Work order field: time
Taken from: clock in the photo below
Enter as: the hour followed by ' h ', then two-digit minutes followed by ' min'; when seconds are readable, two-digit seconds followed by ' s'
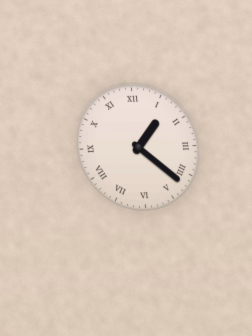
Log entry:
1 h 22 min
